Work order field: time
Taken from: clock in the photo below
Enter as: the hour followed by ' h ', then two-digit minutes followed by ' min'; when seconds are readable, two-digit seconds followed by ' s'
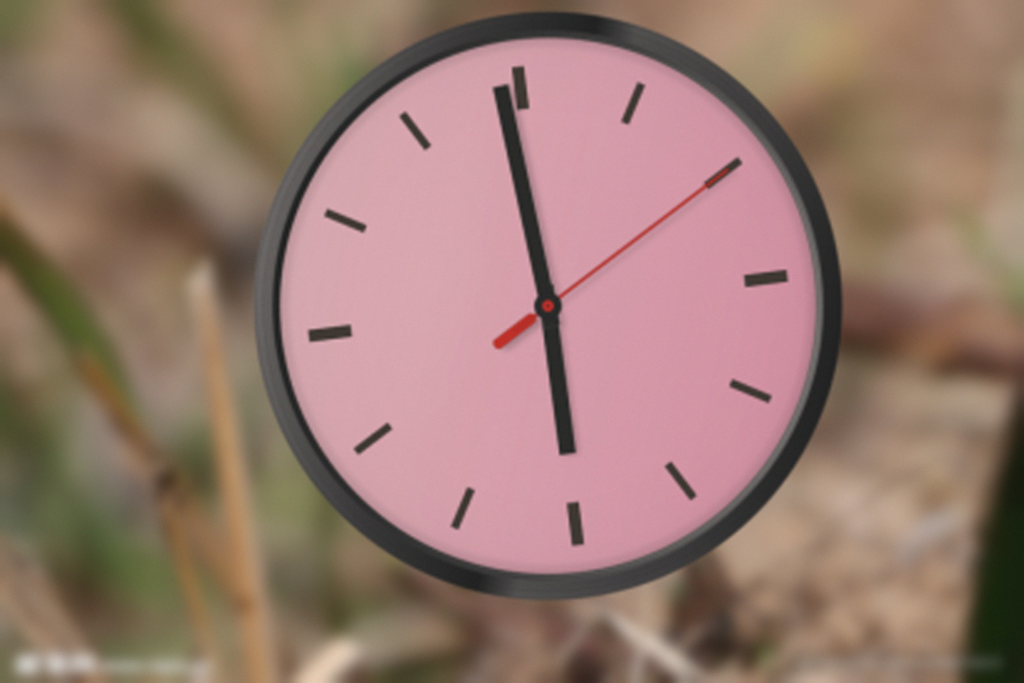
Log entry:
5 h 59 min 10 s
